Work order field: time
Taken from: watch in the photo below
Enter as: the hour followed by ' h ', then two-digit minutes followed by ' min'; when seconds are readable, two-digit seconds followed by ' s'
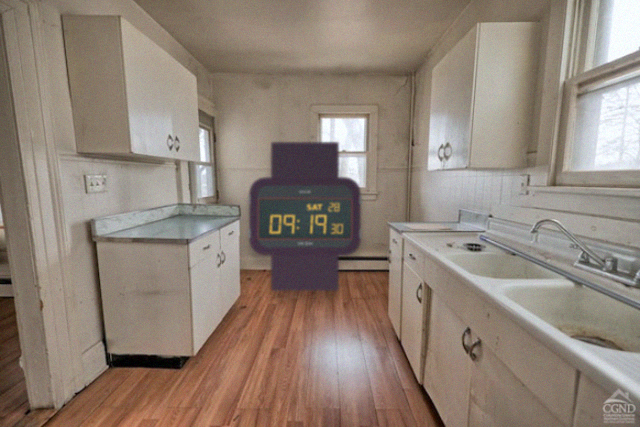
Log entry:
9 h 19 min
